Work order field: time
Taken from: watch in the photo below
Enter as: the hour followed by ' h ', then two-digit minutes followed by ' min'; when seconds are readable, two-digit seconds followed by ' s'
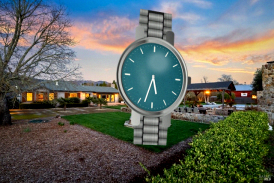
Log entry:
5 h 33 min
